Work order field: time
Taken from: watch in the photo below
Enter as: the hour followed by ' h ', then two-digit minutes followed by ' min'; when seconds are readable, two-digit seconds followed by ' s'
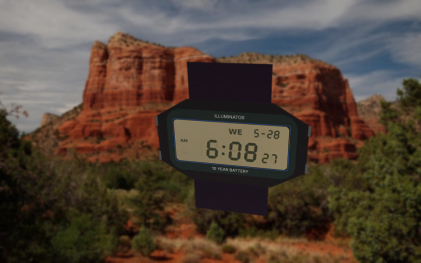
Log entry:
6 h 08 min 27 s
